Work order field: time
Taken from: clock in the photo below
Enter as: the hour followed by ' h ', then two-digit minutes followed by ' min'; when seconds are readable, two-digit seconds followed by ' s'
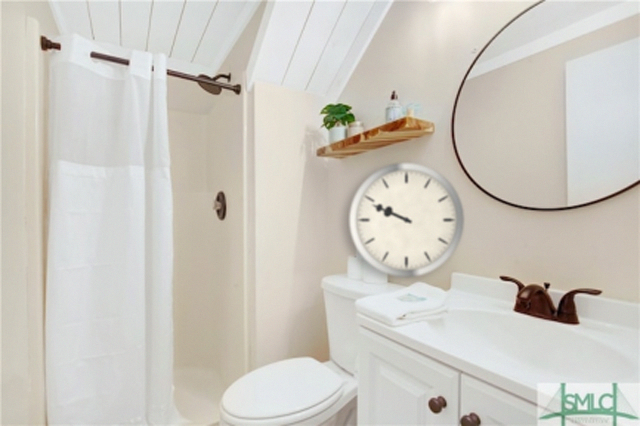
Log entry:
9 h 49 min
